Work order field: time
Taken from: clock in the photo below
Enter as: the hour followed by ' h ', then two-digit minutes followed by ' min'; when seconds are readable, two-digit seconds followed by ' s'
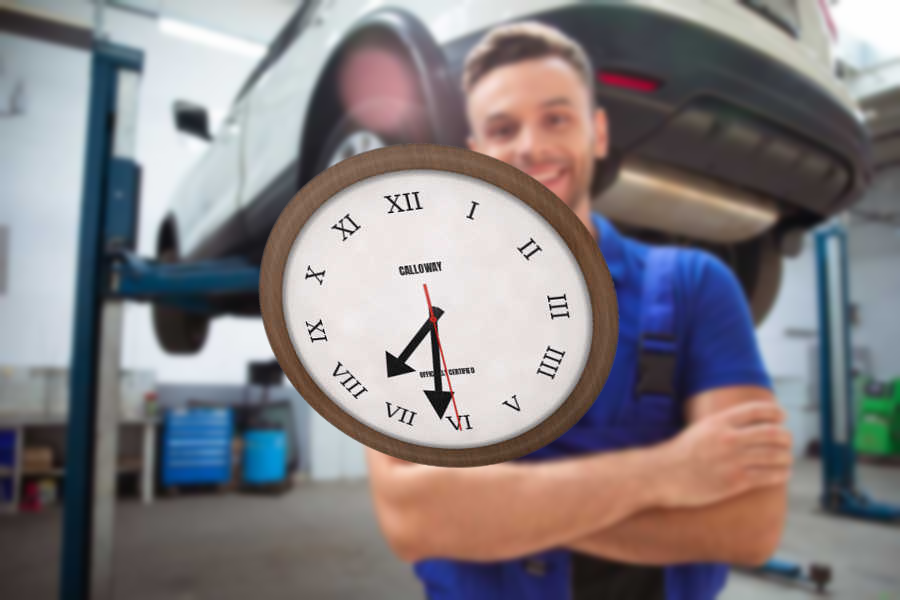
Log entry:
7 h 31 min 30 s
